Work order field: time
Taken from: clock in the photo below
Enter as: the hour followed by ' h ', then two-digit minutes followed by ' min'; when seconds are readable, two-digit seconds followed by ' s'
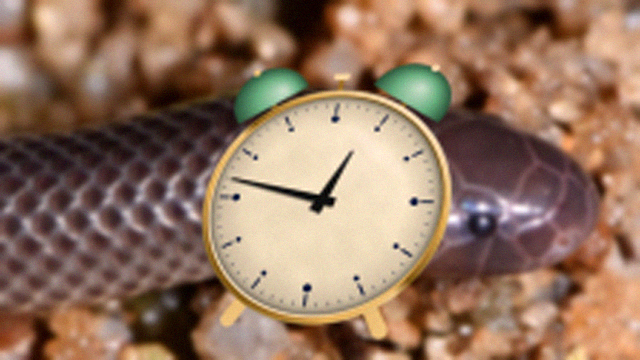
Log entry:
12 h 47 min
